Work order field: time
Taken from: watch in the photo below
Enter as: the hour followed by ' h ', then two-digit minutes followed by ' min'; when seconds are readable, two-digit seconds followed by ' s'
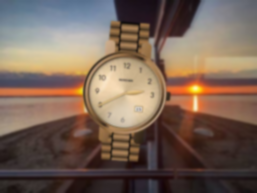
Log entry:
2 h 40 min
